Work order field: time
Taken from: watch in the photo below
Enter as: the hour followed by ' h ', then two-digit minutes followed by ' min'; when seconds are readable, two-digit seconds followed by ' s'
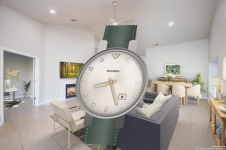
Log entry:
8 h 26 min
